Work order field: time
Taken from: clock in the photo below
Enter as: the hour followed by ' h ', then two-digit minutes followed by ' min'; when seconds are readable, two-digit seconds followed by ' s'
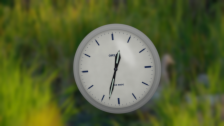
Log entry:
12 h 33 min
